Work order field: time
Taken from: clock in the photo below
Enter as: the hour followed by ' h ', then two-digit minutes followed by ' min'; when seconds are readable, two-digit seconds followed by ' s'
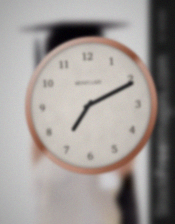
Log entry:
7 h 11 min
